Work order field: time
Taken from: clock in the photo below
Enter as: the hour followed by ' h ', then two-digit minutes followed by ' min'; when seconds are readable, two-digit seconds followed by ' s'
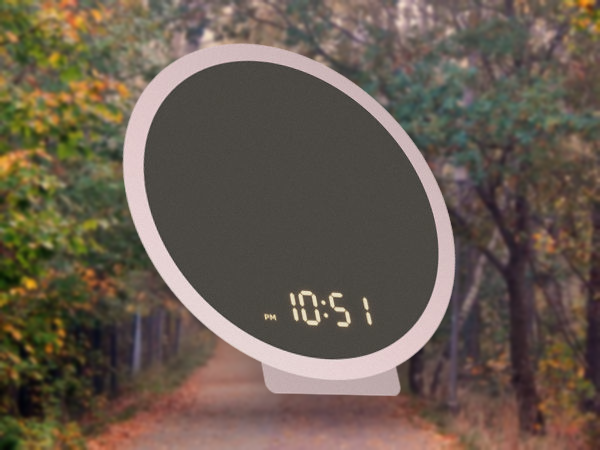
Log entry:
10 h 51 min
